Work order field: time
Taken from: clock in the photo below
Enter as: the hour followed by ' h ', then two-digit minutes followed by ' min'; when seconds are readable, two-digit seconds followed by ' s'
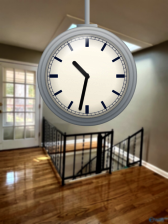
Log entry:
10 h 32 min
